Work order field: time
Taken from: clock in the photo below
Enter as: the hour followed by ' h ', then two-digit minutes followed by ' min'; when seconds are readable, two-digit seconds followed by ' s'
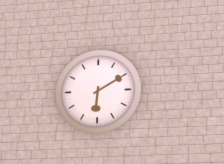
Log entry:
6 h 10 min
